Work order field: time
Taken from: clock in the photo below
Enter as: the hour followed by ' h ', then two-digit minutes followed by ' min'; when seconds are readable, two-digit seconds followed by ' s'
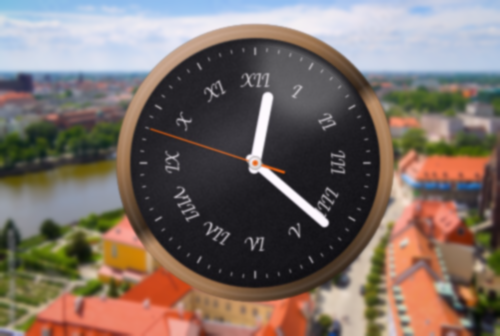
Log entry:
12 h 21 min 48 s
